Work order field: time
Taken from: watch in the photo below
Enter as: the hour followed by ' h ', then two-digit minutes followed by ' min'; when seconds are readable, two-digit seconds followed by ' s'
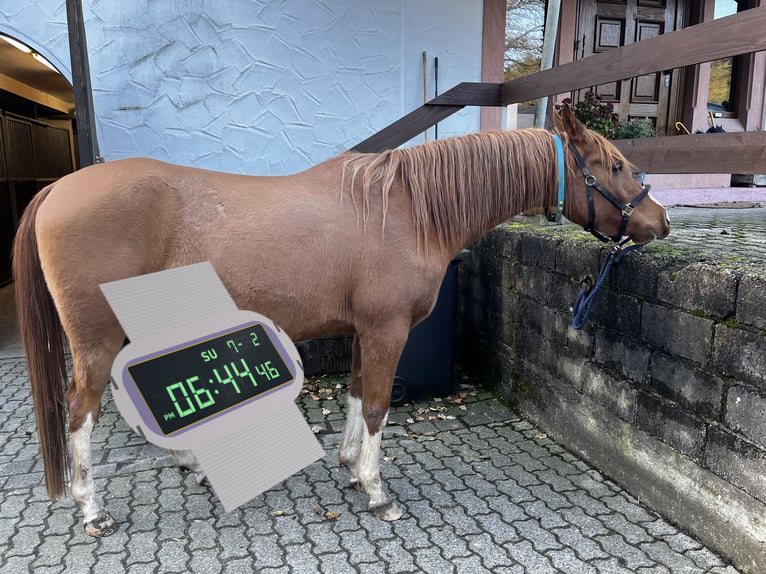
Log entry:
6 h 44 min 46 s
